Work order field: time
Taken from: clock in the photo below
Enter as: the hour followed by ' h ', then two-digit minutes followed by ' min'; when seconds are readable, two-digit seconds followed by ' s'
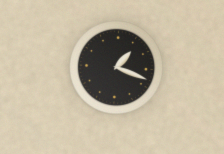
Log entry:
1 h 18 min
